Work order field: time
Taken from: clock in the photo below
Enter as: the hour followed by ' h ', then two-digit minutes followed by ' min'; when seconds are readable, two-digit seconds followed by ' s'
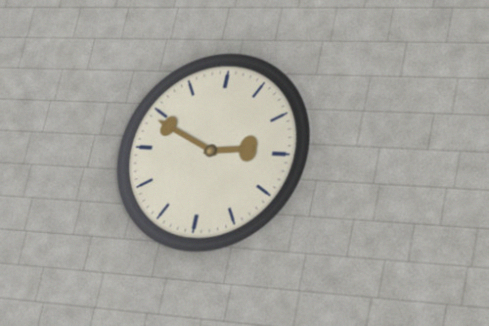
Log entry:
2 h 49 min
